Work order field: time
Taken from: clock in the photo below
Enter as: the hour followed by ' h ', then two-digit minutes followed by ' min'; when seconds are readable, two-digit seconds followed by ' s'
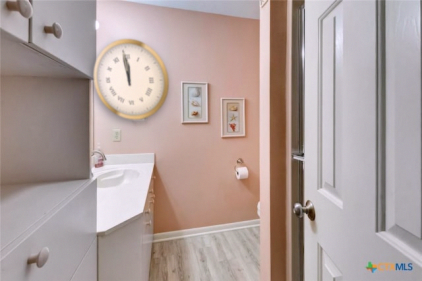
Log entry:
11 h 59 min
